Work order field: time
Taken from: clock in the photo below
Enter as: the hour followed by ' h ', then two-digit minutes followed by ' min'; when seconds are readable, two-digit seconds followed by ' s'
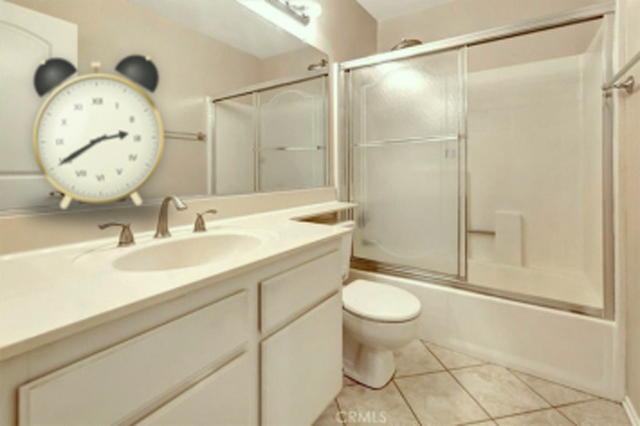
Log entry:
2 h 40 min
